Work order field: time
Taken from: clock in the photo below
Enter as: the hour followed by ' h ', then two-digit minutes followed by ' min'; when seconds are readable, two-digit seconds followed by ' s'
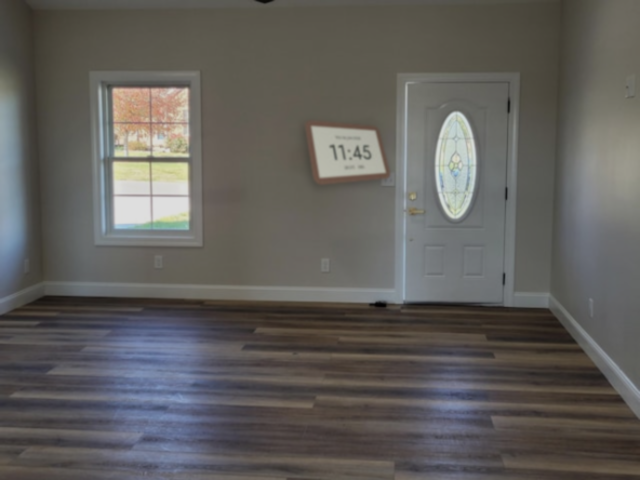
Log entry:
11 h 45 min
